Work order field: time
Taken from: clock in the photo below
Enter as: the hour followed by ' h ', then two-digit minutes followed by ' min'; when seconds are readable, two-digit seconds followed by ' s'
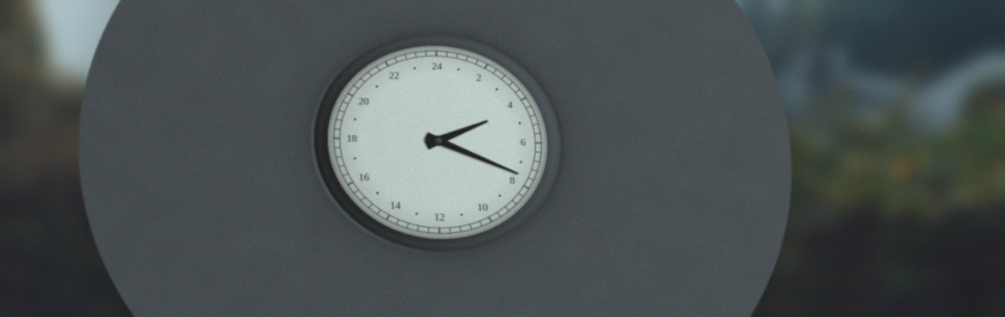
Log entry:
4 h 19 min
